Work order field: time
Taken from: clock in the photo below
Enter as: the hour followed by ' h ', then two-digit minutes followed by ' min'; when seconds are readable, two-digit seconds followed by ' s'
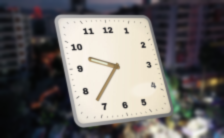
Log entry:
9 h 37 min
